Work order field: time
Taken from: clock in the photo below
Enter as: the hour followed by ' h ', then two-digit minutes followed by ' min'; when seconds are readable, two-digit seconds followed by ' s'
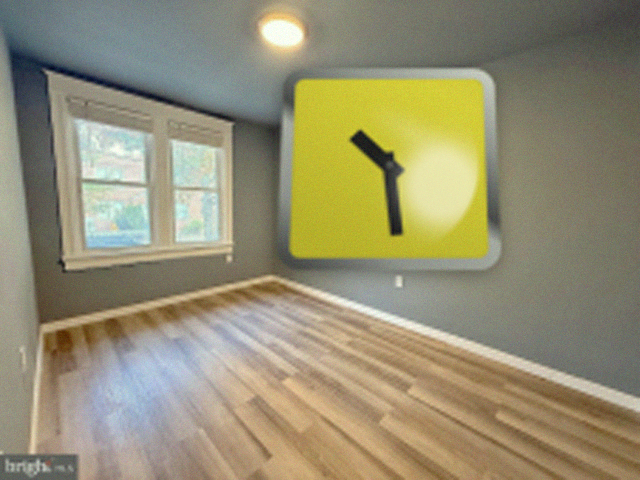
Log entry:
10 h 29 min
